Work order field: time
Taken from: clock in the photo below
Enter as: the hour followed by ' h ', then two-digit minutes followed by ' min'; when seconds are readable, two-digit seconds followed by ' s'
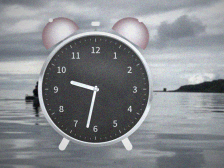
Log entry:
9 h 32 min
